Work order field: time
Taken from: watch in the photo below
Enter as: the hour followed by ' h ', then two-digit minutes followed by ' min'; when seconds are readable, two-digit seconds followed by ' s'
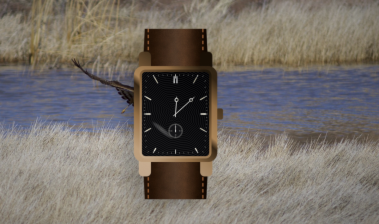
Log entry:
12 h 08 min
